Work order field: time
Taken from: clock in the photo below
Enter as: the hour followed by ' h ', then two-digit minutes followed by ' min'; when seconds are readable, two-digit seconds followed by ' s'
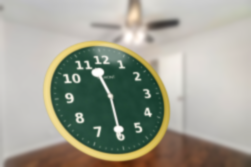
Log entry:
11 h 30 min
